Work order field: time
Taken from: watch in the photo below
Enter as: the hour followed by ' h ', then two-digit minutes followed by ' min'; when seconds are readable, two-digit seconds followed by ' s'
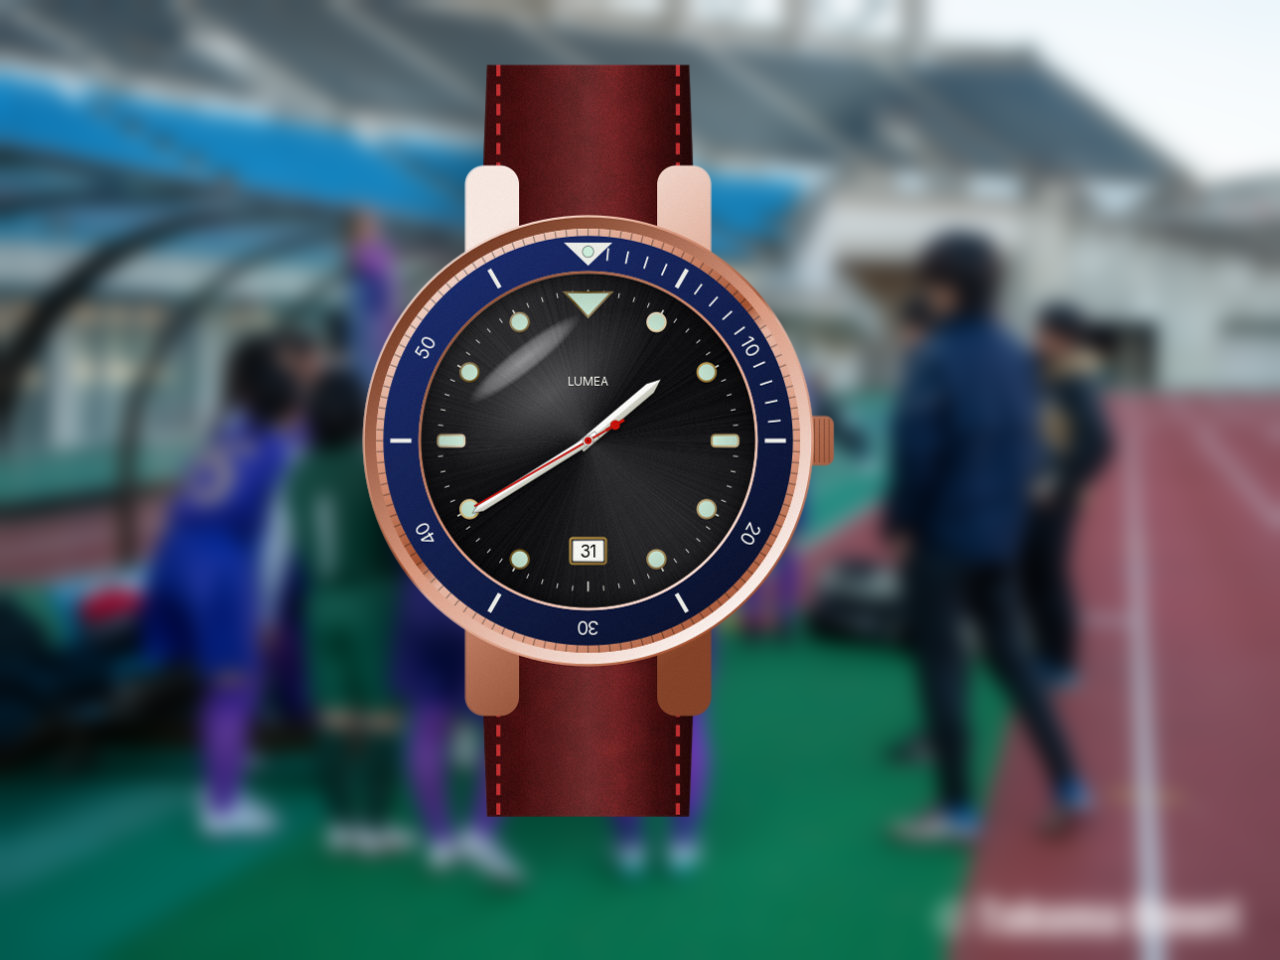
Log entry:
1 h 39 min 40 s
